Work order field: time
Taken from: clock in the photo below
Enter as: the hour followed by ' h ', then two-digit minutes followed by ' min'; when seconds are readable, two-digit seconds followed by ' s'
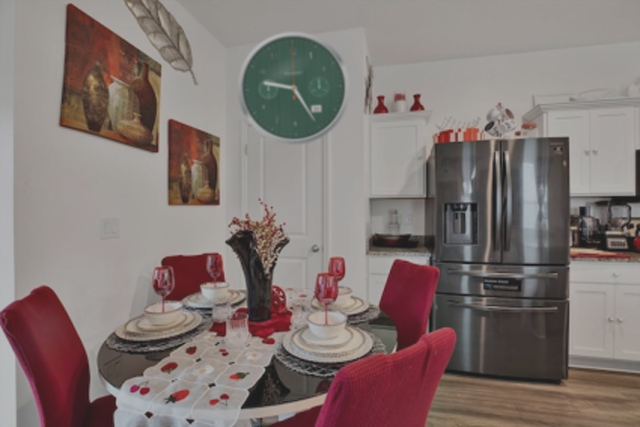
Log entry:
9 h 25 min
